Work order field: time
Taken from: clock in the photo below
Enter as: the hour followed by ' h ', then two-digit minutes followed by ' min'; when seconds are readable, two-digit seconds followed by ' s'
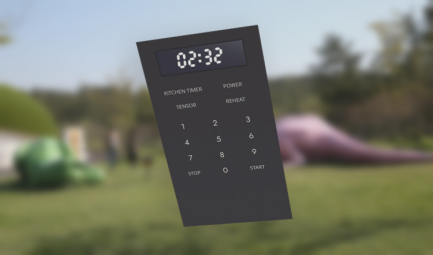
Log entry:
2 h 32 min
